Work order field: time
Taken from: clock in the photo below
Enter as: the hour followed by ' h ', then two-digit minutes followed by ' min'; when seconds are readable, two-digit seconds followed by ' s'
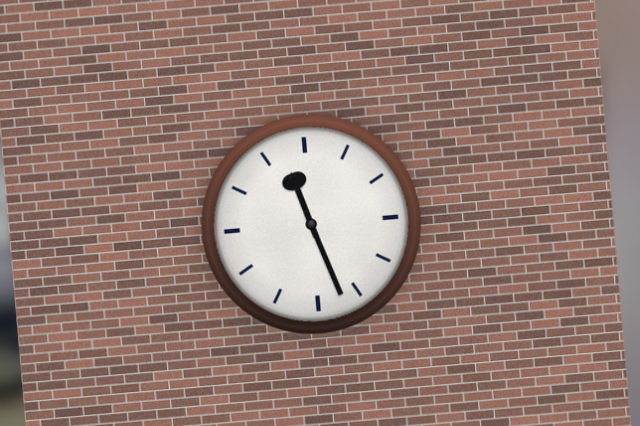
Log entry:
11 h 27 min
